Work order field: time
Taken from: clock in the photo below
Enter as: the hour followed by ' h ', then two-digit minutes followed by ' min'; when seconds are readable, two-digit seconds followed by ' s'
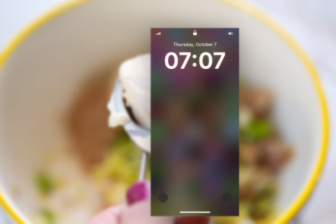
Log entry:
7 h 07 min
